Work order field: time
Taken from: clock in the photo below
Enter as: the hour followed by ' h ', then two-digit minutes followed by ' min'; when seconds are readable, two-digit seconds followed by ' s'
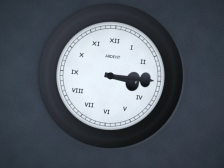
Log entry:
3 h 15 min
